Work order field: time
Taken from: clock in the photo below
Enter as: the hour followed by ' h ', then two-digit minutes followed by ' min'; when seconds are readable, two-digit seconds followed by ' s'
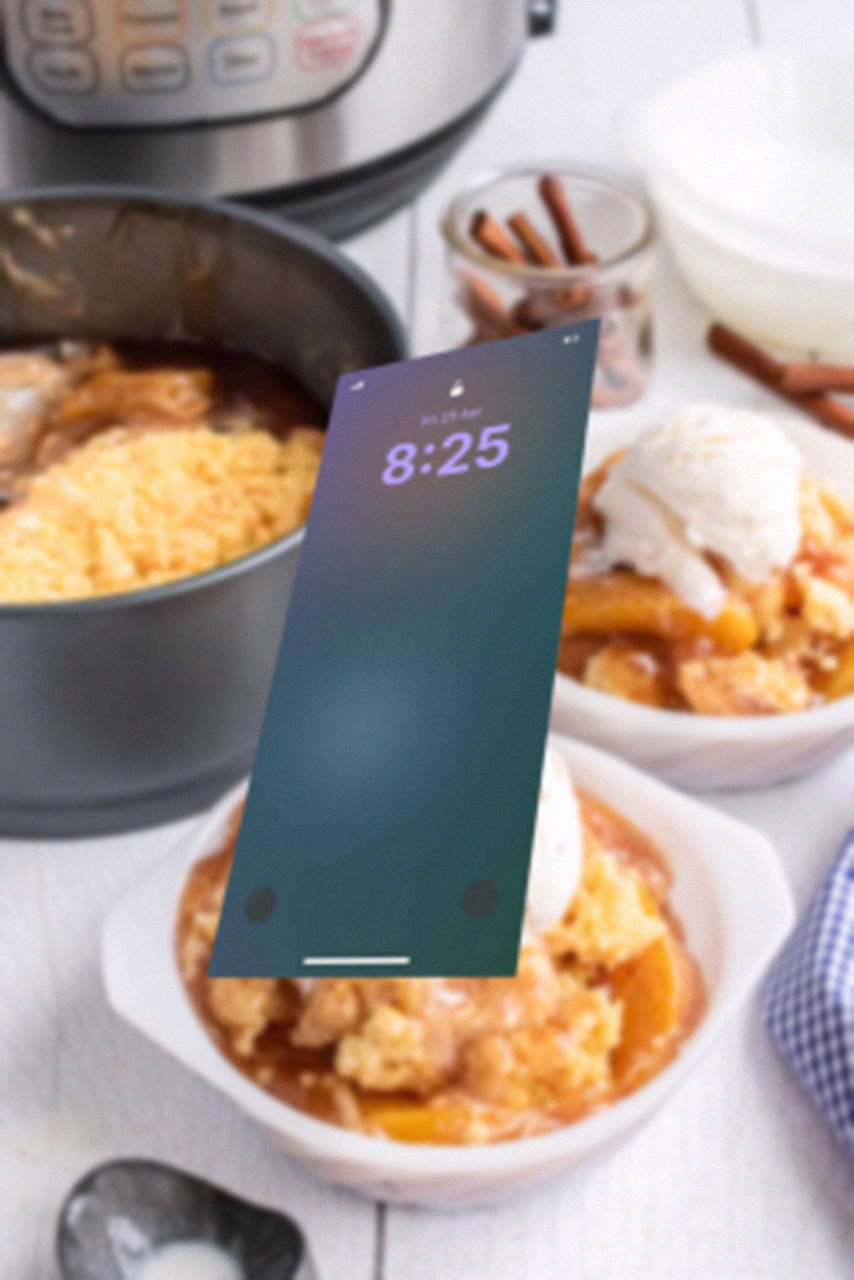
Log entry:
8 h 25 min
